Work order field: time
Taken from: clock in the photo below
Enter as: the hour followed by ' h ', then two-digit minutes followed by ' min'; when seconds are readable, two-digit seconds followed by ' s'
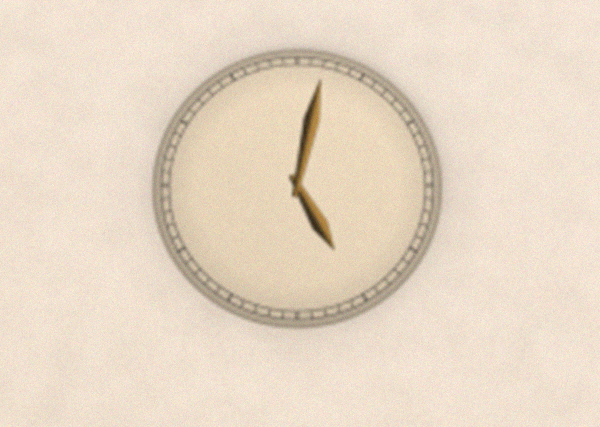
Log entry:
5 h 02 min
